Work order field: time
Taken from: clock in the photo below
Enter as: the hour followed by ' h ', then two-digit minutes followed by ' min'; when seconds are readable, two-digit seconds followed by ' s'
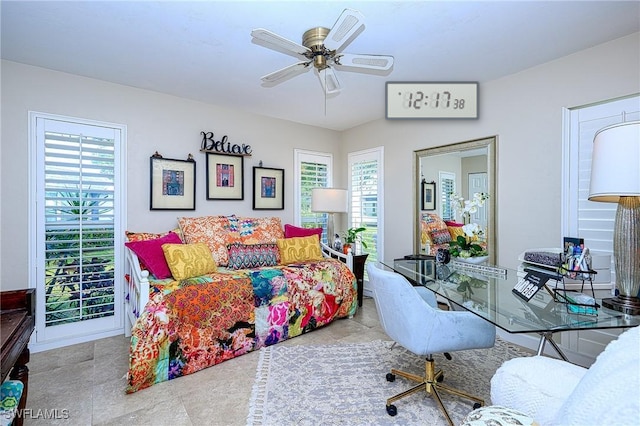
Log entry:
12 h 17 min 38 s
